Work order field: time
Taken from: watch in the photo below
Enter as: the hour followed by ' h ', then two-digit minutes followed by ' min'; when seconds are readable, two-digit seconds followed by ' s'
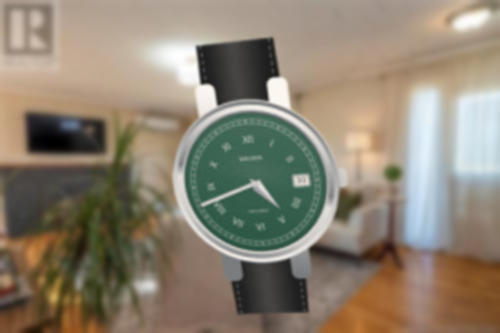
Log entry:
4 h 42 min
